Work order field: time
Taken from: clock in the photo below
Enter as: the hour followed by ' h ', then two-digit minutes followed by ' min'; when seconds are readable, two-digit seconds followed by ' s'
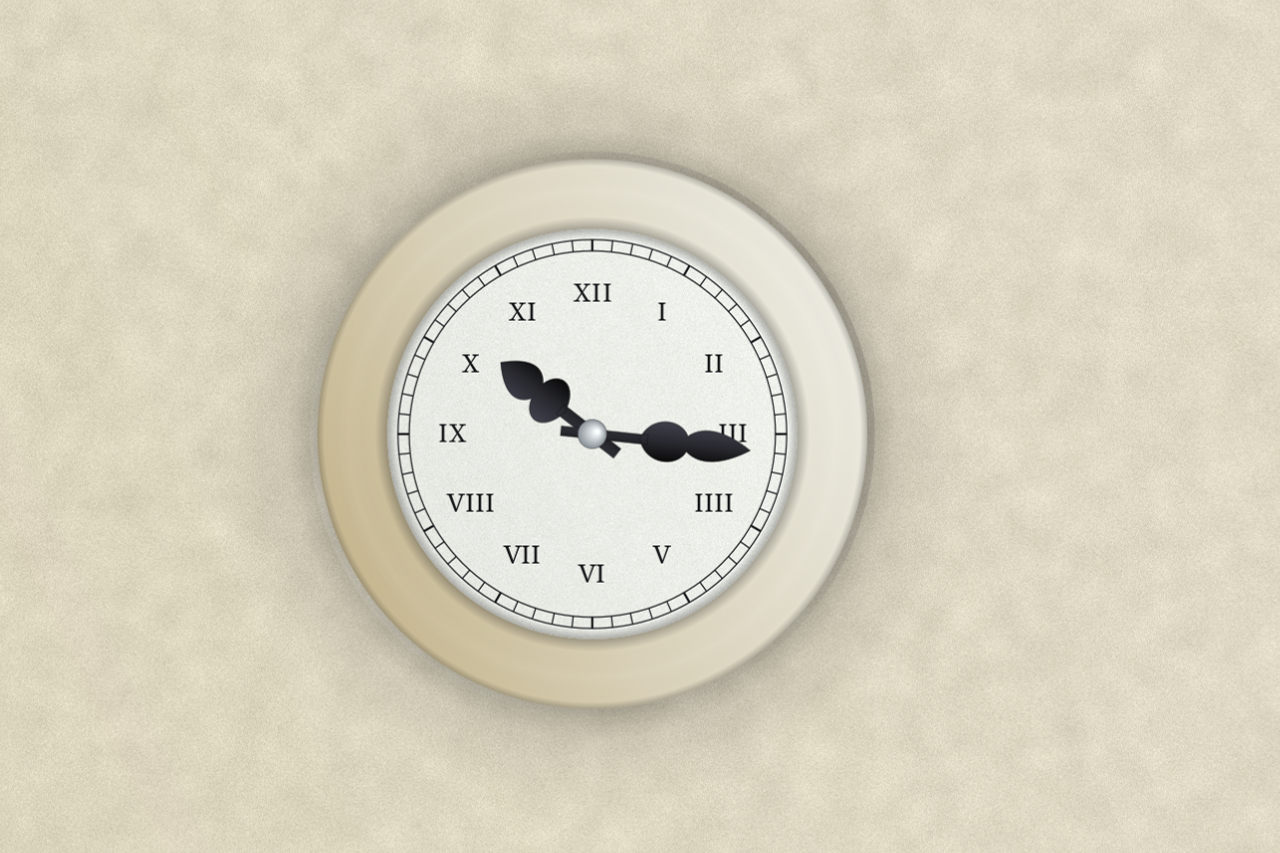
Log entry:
10 h 16 min
